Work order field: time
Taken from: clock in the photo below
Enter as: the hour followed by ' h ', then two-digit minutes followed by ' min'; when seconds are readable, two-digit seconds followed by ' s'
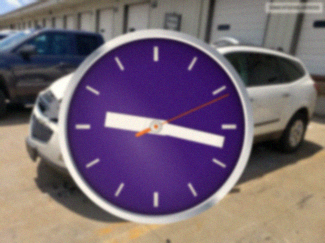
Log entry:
9 h 17 min 11 s
